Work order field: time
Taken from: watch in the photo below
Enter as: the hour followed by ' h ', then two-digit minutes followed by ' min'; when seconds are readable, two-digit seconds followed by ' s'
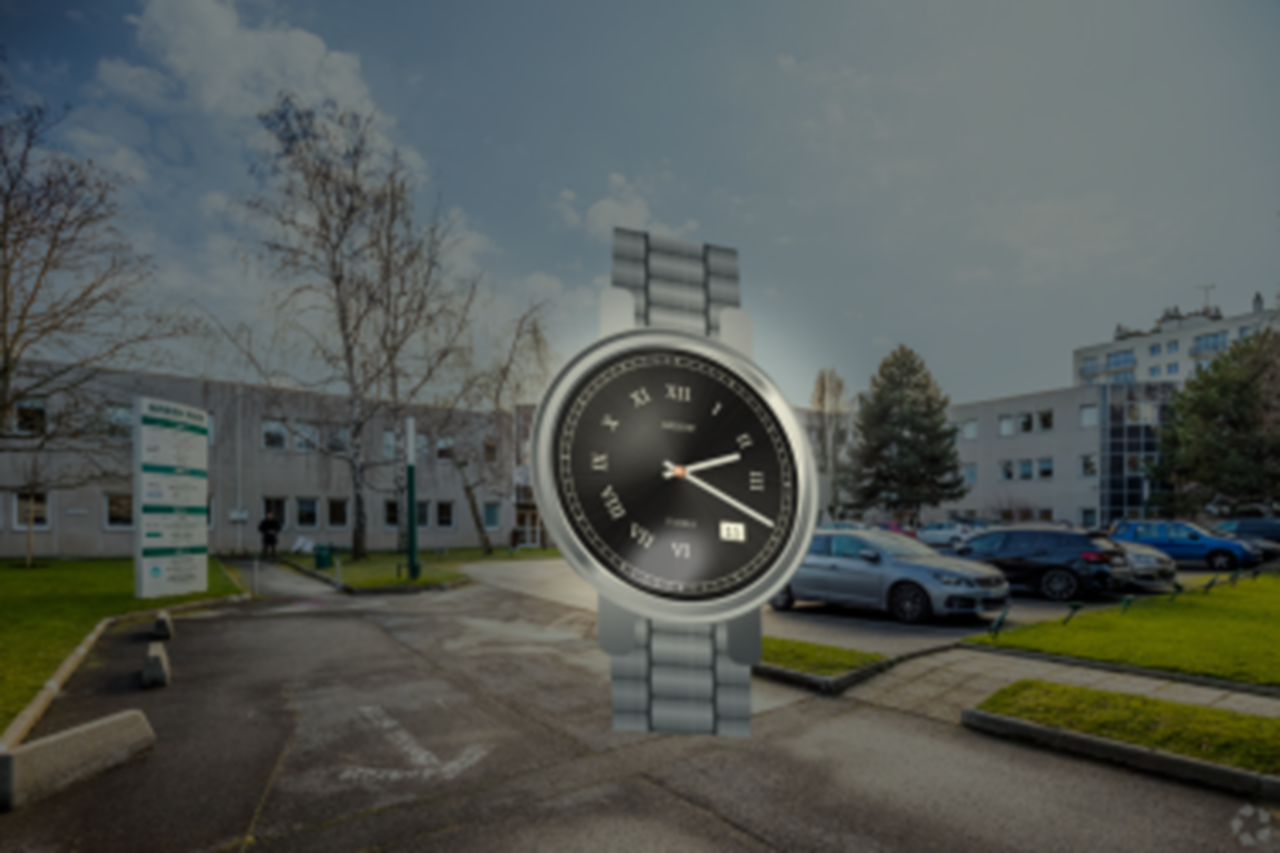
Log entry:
2 h 19 min
